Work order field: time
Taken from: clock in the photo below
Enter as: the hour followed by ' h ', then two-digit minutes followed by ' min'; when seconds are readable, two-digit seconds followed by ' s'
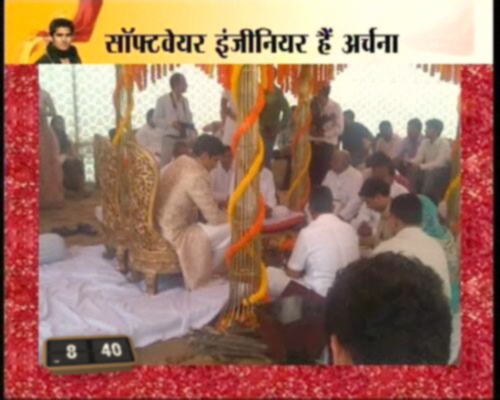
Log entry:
8 h 40 min
